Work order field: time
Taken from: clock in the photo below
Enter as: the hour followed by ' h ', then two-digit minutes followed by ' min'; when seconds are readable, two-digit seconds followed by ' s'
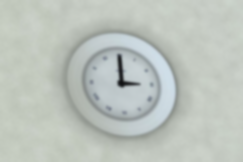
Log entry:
3 h 00 min
